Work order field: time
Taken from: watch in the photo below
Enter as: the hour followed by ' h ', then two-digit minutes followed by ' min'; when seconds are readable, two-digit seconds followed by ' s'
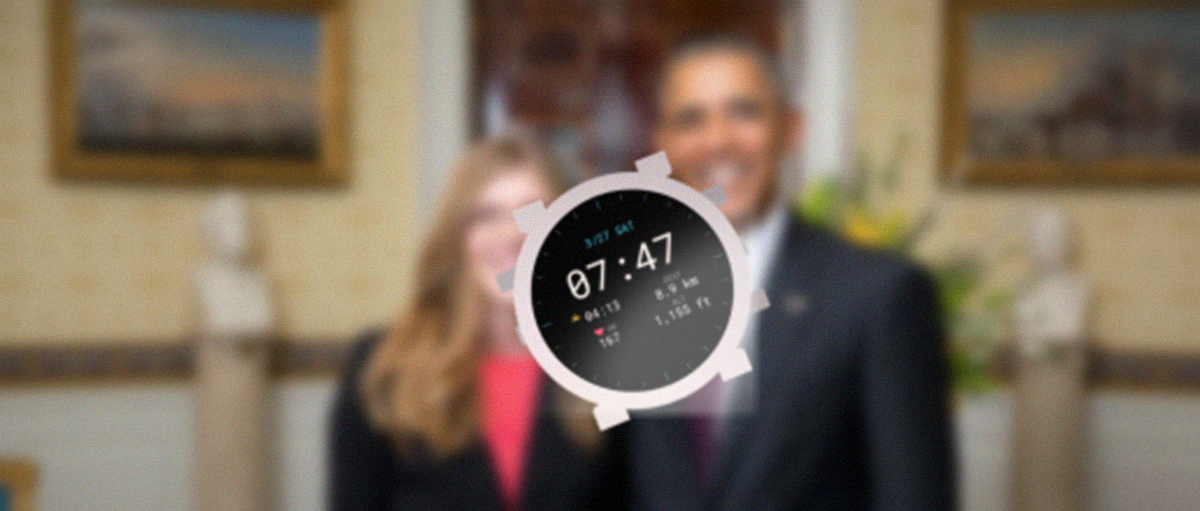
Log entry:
7 h 47 min
